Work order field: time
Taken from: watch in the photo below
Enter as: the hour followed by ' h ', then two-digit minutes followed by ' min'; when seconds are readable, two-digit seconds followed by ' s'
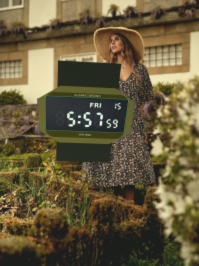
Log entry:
5 h 57 min 59 s
